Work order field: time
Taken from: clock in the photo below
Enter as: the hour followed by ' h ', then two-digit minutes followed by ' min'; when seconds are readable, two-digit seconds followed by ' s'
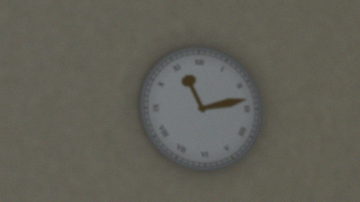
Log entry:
11 h 13 min
